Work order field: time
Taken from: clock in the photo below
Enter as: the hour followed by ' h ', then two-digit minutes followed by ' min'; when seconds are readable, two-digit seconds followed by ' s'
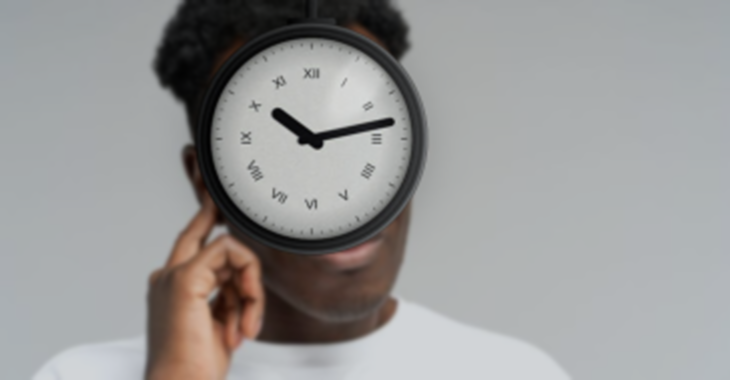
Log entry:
10 h 13 min
